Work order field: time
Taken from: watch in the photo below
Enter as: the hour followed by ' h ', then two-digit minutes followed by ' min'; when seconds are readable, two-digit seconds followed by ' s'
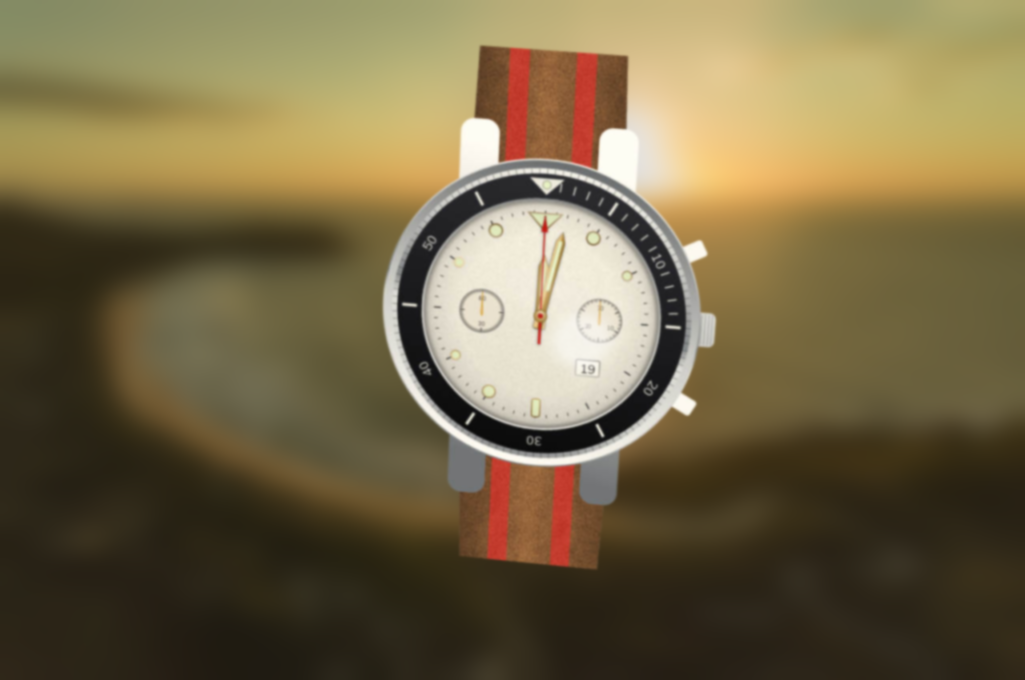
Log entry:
12 h 02 min
